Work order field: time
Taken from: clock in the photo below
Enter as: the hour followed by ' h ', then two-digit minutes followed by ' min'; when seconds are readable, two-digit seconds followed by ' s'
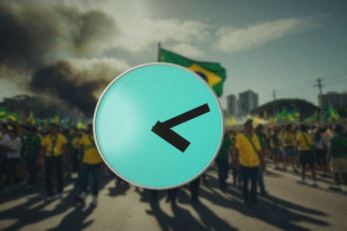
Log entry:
4 h 11 min
